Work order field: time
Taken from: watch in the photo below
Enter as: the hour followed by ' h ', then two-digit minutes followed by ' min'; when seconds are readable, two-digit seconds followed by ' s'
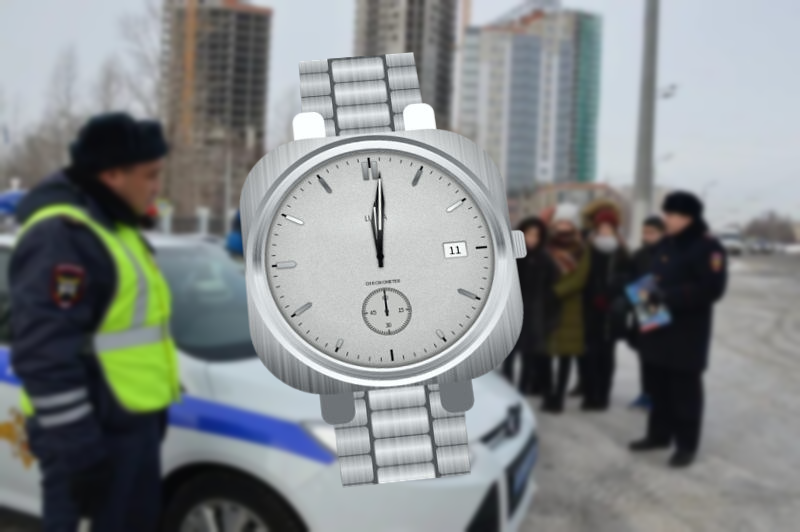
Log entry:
12 h 01 min
